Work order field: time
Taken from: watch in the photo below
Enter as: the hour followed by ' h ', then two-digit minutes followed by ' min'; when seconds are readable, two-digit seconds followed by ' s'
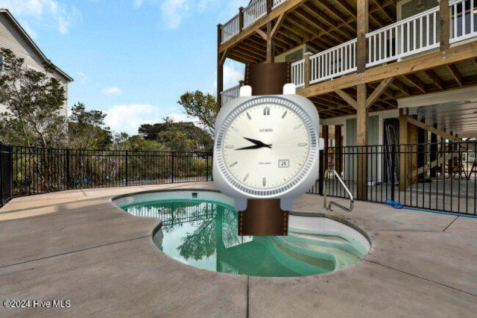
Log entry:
9 h 44 min
